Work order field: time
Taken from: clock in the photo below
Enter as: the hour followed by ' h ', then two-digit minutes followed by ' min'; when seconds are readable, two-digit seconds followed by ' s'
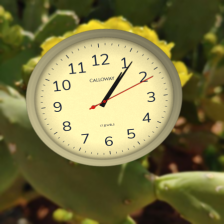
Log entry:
1 h 06 min 11 s
